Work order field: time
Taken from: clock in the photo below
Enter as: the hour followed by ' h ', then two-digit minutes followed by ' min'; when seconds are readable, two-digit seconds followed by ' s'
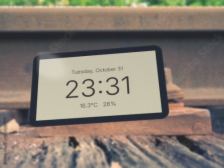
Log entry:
23 h 31 min
